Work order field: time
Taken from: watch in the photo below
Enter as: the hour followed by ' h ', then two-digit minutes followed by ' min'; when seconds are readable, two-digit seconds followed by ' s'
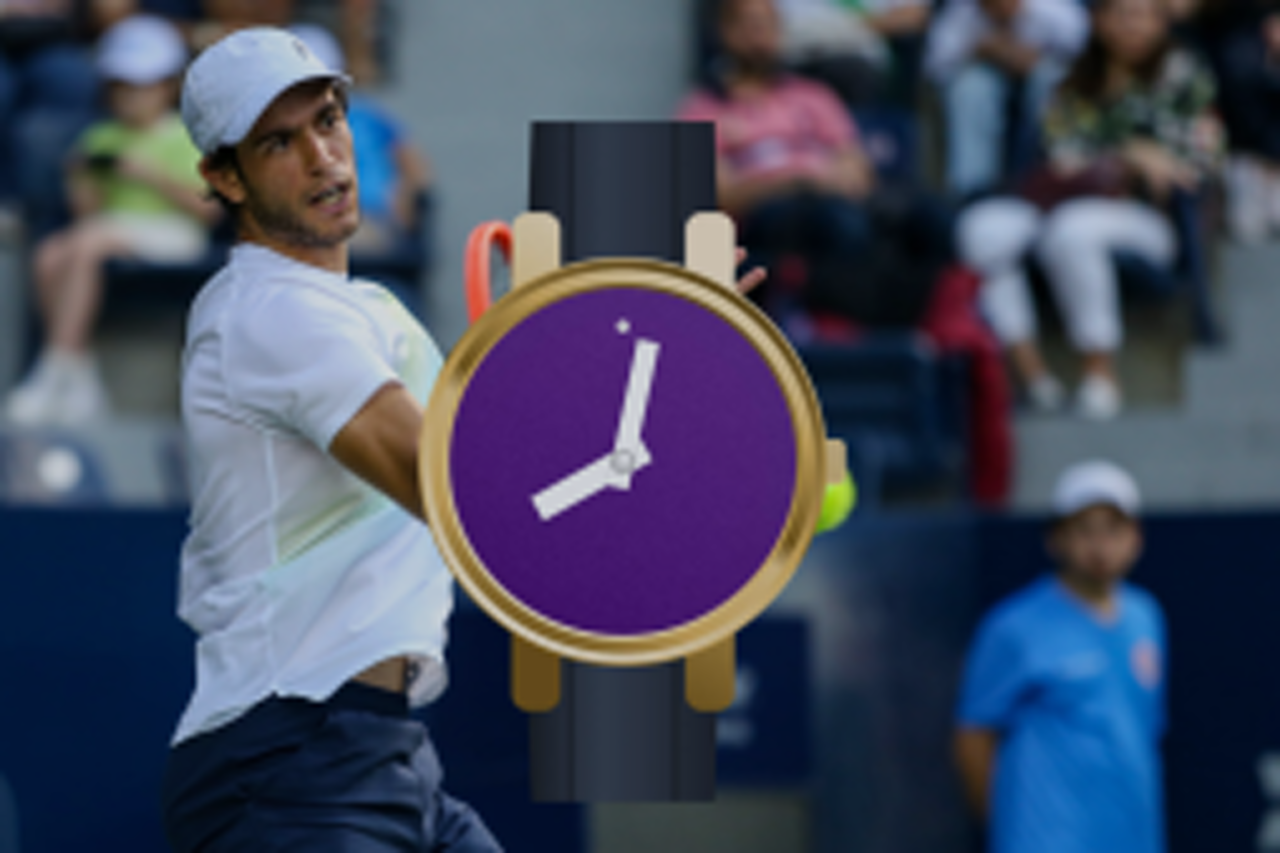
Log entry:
8 h 02 min
